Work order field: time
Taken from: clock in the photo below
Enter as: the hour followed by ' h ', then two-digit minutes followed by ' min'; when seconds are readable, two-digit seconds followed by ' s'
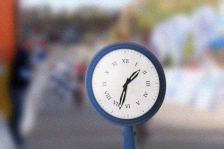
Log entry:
1 h 33 min
